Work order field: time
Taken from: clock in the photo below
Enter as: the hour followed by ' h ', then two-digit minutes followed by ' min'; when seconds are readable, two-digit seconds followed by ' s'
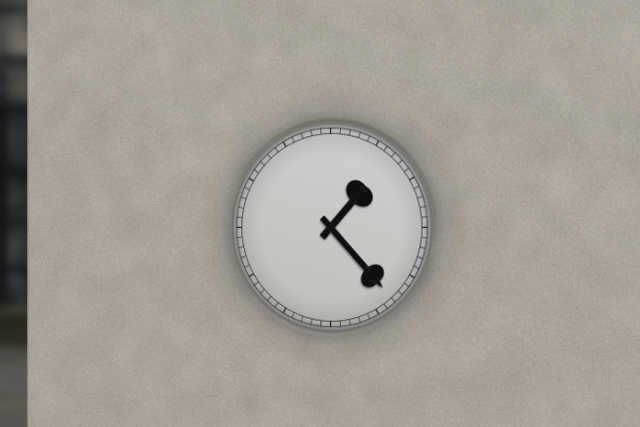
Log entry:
1 h 23 min
